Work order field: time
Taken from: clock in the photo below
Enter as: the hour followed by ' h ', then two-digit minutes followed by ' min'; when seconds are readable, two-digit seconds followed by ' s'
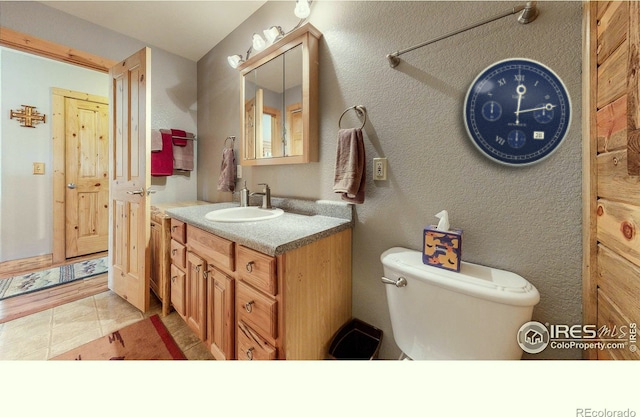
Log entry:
12 h 13 min
